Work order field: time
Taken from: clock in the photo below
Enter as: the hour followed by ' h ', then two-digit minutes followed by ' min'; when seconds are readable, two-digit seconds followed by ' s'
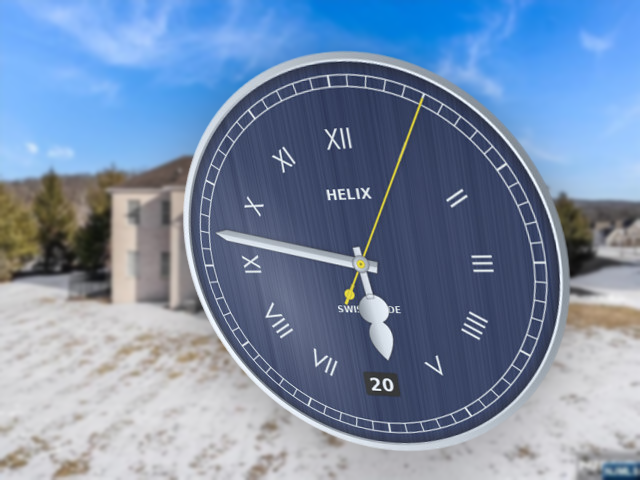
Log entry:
5 h 47 min 05 s
